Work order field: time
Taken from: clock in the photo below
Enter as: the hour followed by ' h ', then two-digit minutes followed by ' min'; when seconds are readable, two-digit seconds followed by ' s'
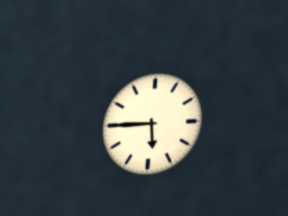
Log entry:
5 h 45 min
